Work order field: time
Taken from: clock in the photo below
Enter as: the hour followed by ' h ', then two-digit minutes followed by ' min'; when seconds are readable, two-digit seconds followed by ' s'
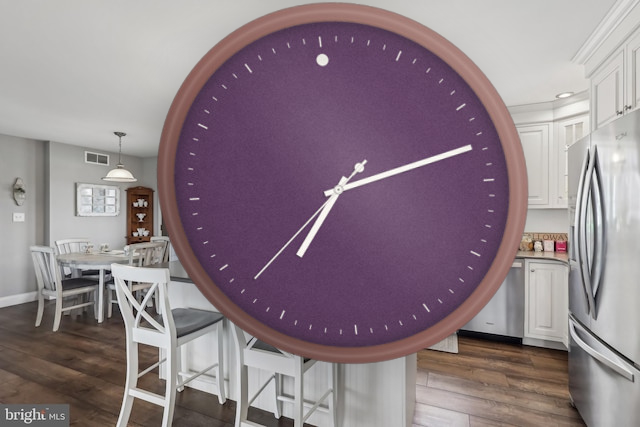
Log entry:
7 h 12 min 38 s
